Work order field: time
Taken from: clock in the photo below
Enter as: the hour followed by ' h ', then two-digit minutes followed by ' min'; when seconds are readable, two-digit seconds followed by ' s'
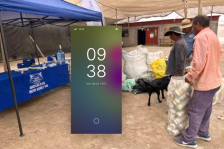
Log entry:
9 h 38 min
